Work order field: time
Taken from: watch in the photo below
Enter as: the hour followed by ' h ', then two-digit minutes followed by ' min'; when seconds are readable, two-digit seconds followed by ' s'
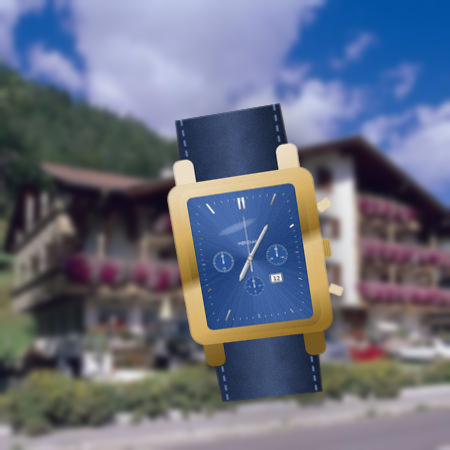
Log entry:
7 h 06 min
